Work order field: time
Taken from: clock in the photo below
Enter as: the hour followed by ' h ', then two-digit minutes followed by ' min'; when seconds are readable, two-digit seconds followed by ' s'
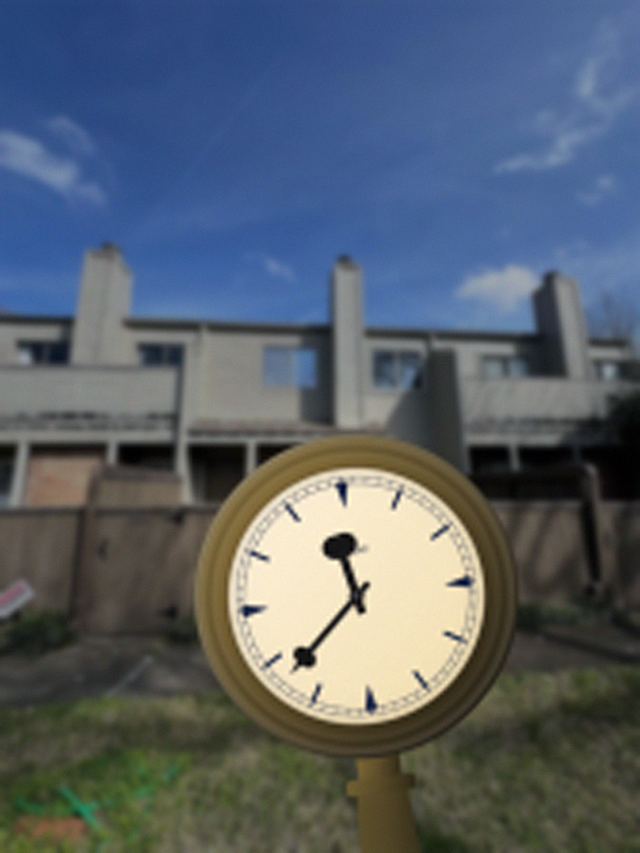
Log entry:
11 h 38 min
